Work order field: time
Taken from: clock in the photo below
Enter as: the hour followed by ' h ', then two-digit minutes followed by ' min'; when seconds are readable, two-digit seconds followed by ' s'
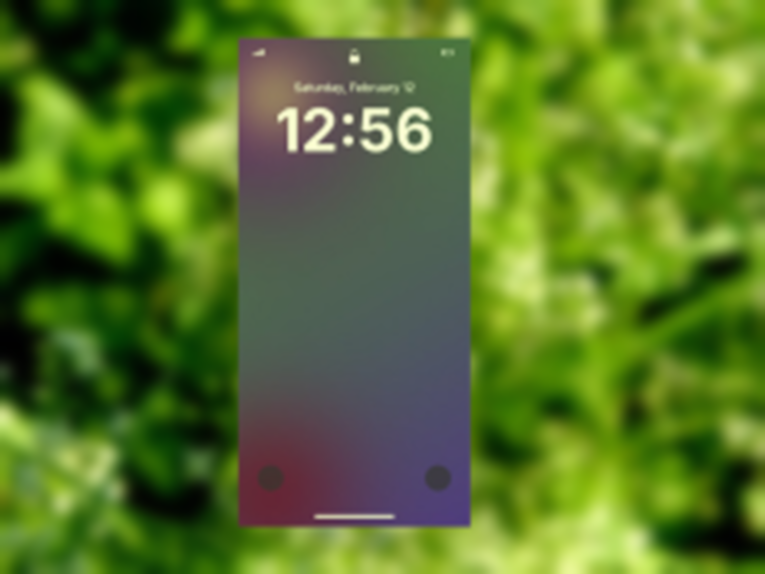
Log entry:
12 h 56 min
